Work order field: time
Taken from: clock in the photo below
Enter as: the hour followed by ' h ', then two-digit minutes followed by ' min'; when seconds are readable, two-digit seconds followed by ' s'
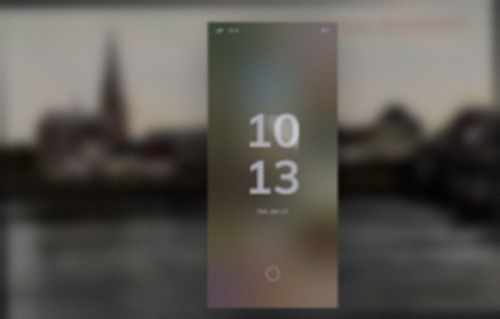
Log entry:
10 h 13 min
